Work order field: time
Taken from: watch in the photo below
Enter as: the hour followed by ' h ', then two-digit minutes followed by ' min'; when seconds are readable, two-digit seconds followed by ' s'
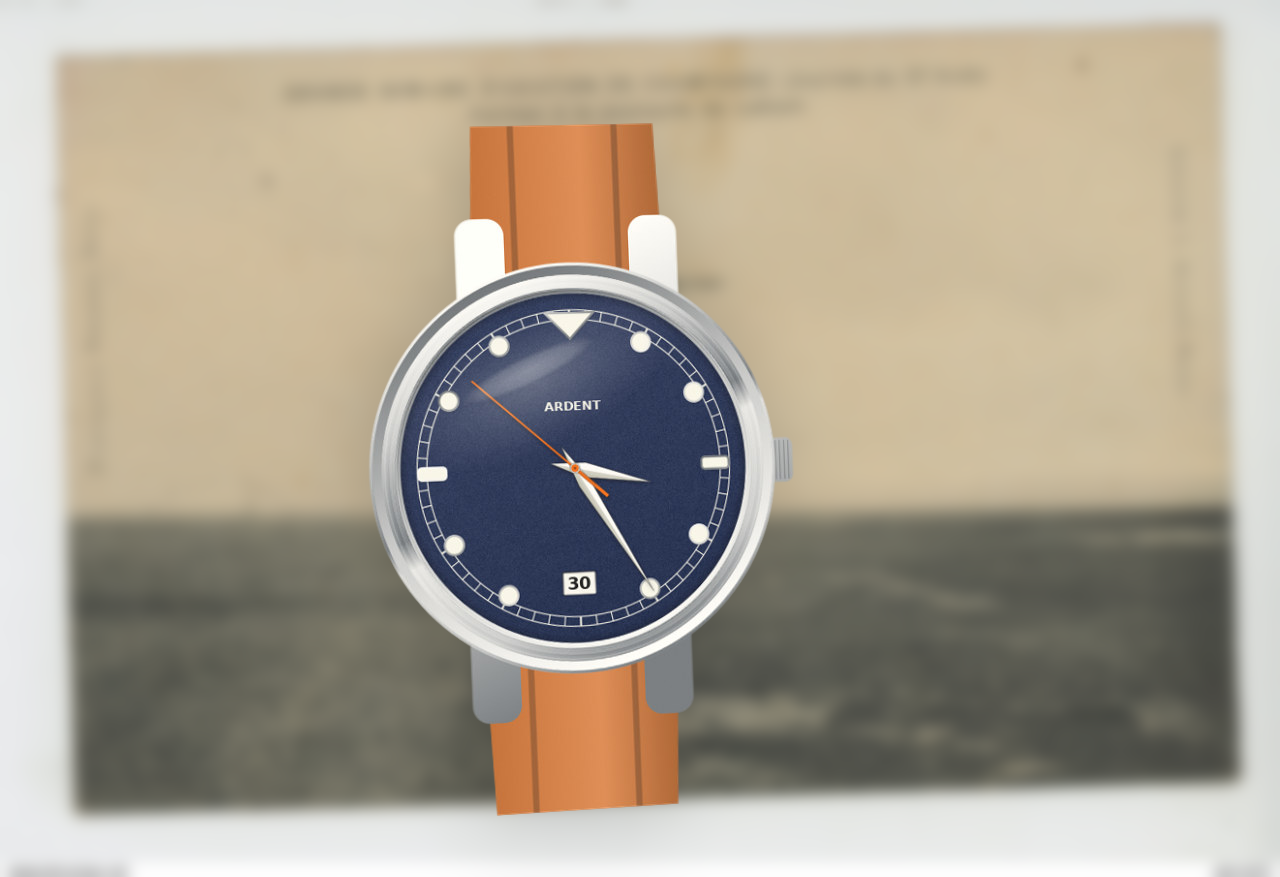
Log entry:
3 h 24 min 52 s
